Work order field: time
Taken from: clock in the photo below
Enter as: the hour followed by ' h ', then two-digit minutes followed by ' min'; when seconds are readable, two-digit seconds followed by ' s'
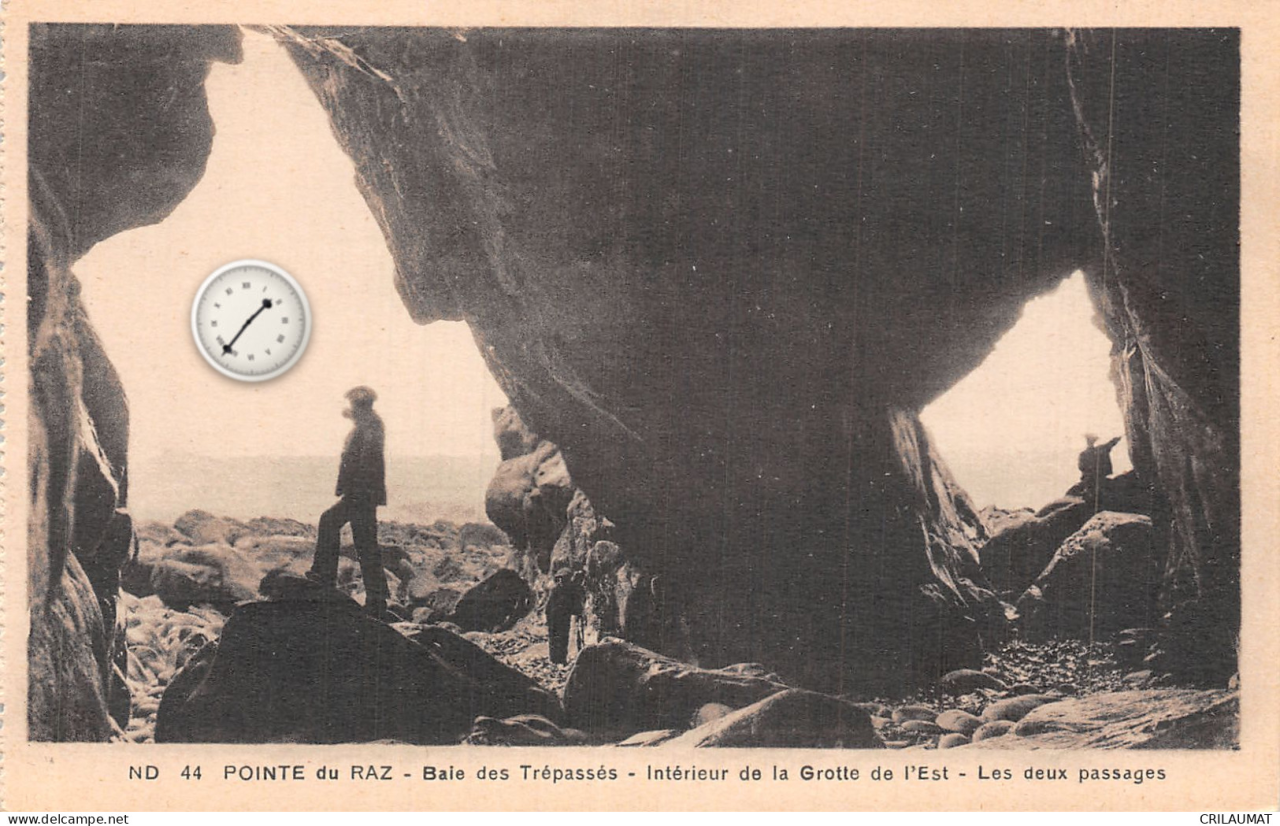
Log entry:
1 h 37 min
